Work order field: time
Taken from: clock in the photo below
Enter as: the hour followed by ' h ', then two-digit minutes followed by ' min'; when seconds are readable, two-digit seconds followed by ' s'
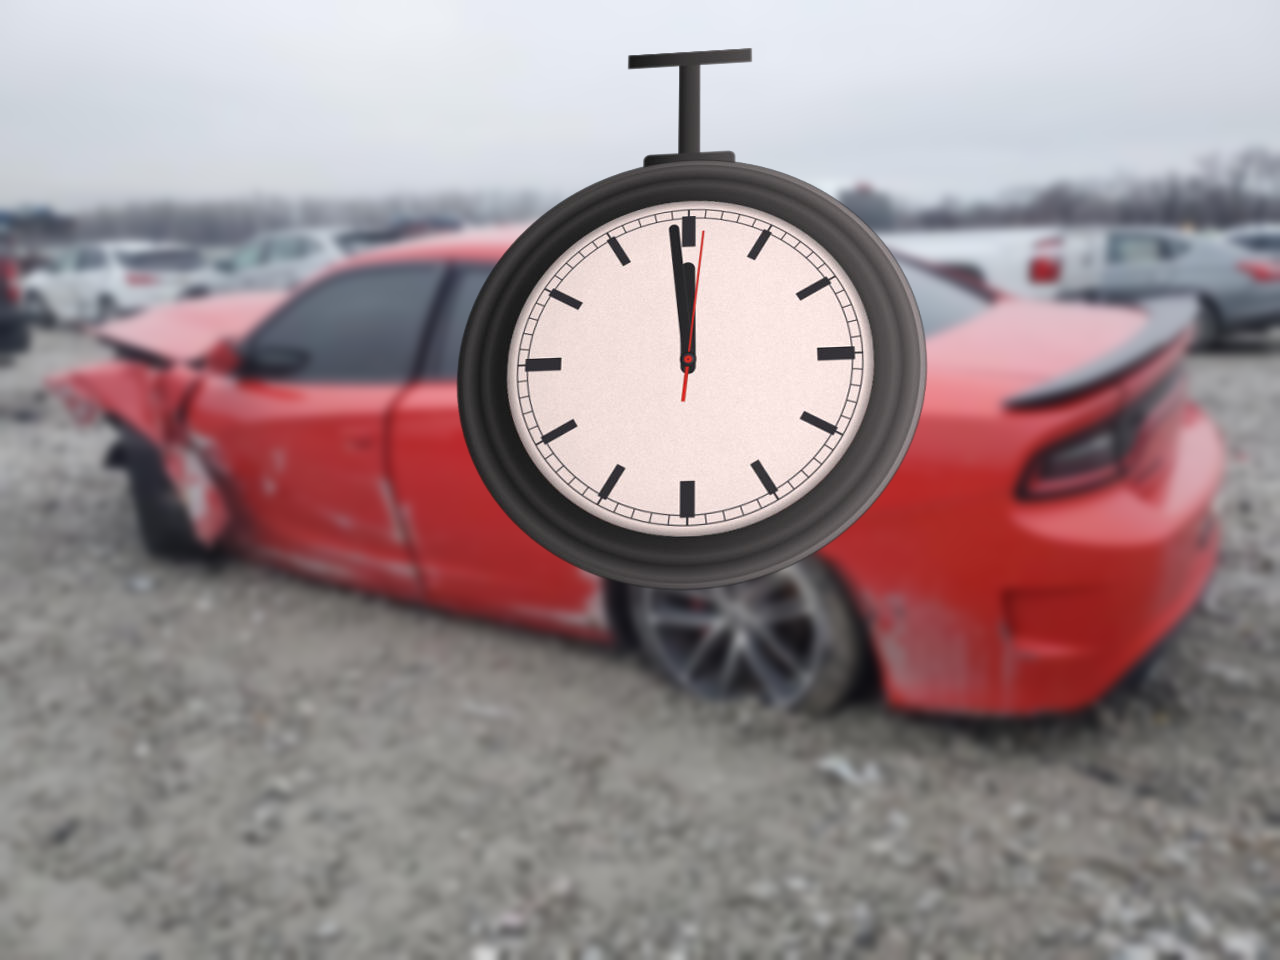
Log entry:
11 h 59 min 01 s
